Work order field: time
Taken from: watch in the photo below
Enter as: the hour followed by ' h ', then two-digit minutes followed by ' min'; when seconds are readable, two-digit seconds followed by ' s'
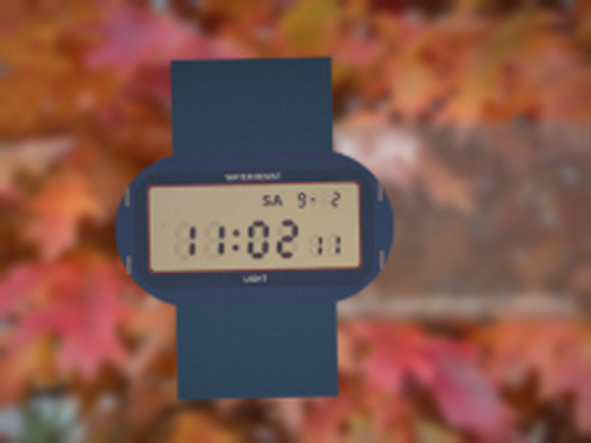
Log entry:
11 h 02 min 11 s
